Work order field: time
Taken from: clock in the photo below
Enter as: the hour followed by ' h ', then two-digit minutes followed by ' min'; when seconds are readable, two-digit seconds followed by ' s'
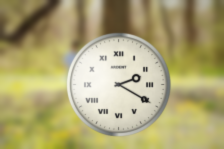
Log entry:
2 h 20 min
